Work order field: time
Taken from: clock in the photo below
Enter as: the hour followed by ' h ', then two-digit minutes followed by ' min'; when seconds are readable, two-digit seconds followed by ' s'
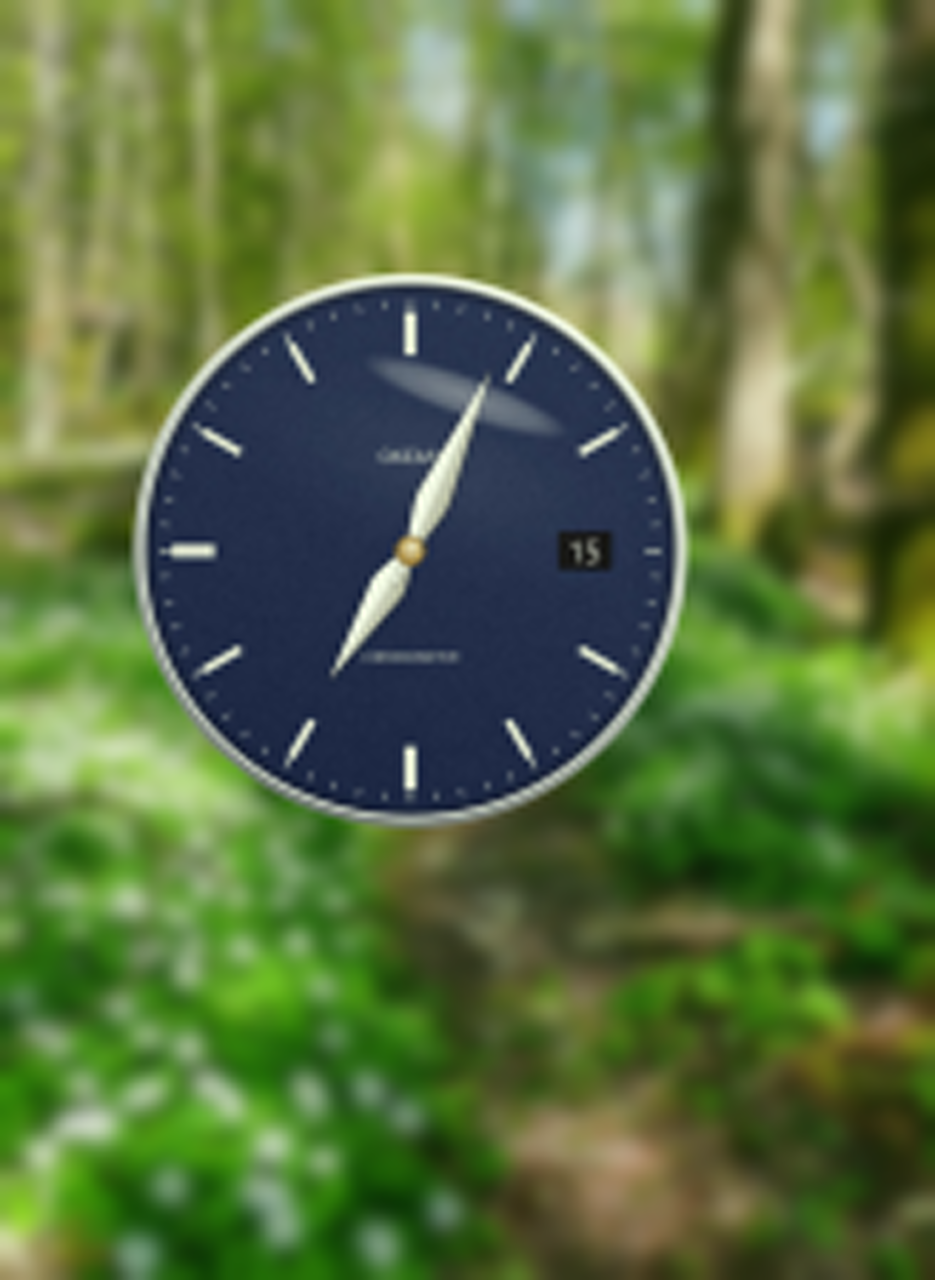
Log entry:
7 h 04 min
